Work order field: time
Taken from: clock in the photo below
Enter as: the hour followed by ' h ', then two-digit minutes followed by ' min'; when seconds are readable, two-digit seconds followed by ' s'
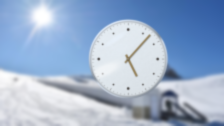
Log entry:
5 h 07 min
